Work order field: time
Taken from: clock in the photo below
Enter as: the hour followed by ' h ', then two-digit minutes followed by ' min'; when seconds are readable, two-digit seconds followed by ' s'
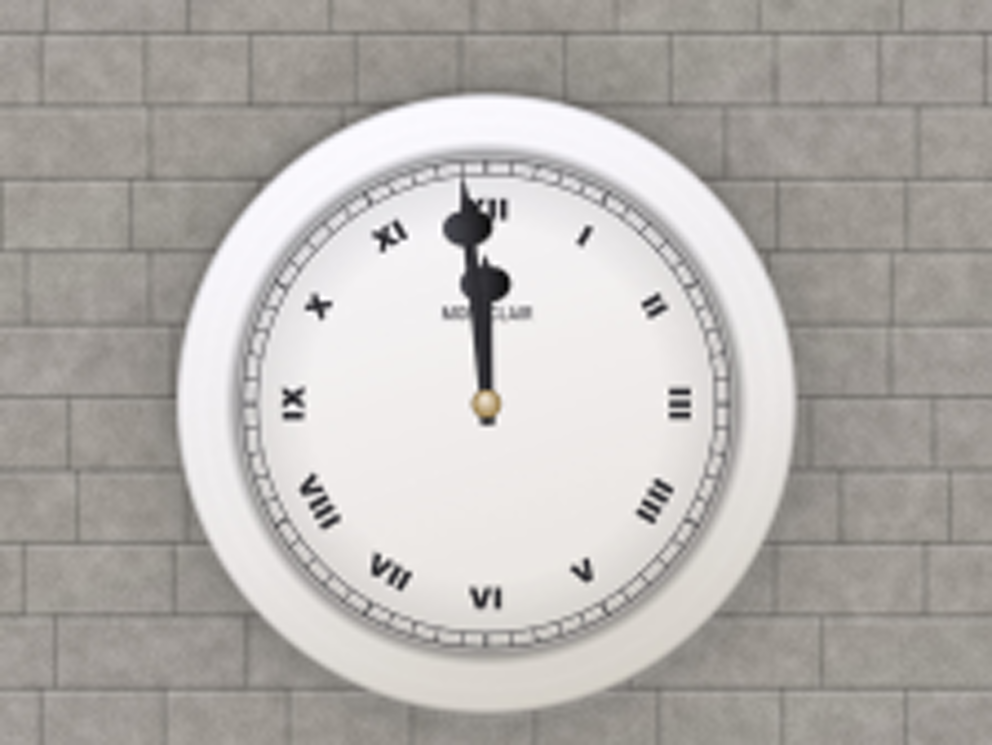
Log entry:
11 h 59 min
